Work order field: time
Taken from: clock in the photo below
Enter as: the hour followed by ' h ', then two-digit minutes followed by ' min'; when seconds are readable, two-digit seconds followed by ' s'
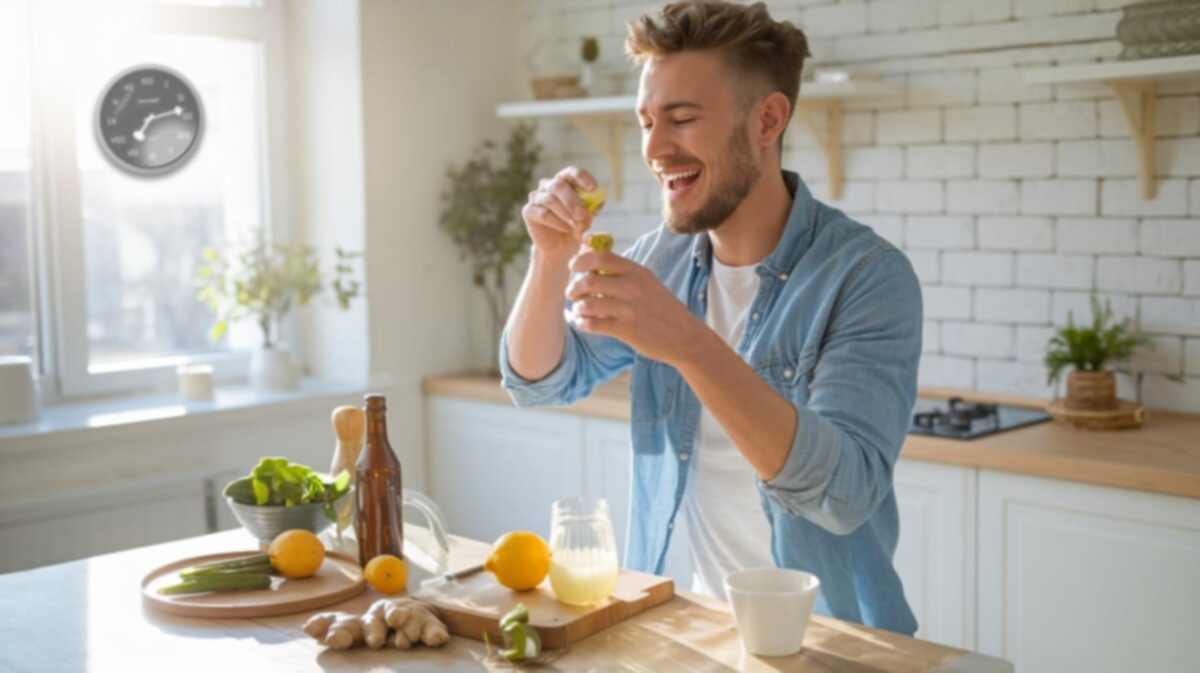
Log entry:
7 h 13 min
